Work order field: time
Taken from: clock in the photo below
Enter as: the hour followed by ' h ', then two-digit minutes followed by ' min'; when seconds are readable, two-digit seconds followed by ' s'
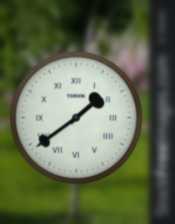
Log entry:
1 h 39 min
